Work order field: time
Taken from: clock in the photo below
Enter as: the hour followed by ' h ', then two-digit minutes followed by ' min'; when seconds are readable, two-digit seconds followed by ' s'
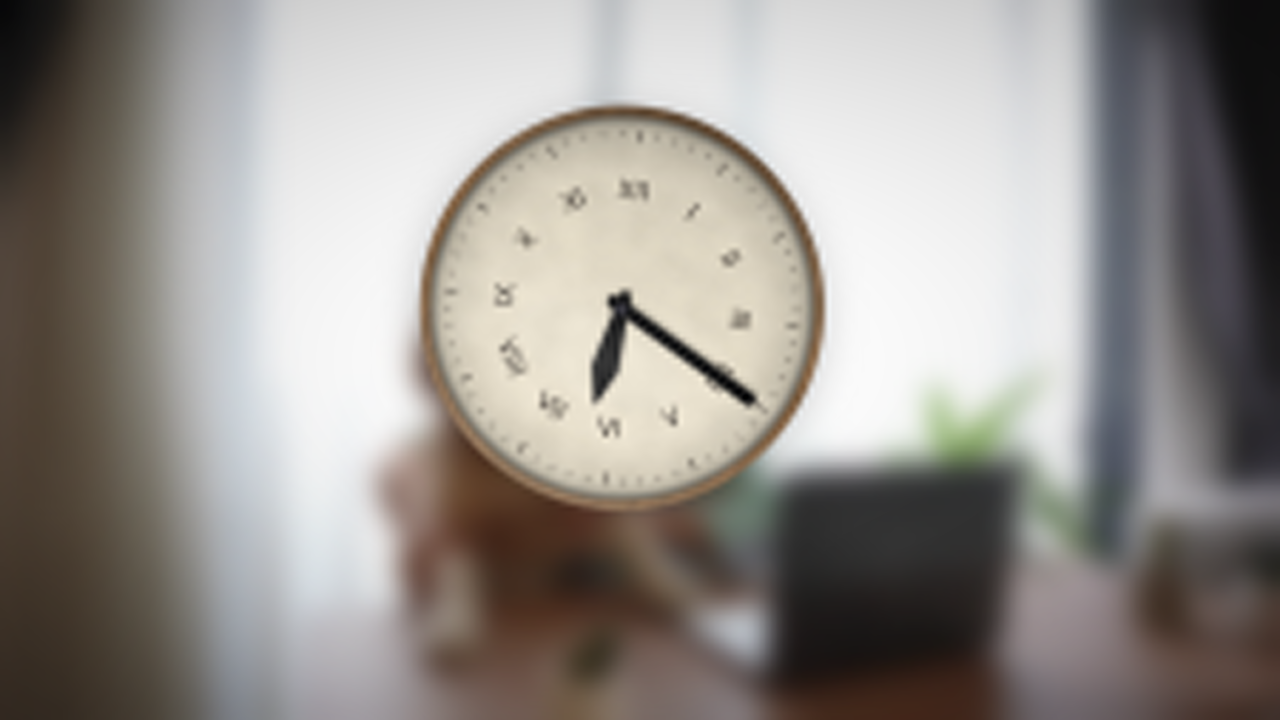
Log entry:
6 h 20 min
